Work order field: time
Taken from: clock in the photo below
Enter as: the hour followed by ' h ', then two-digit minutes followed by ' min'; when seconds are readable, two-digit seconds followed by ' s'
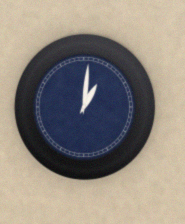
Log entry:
1 h 01 min
